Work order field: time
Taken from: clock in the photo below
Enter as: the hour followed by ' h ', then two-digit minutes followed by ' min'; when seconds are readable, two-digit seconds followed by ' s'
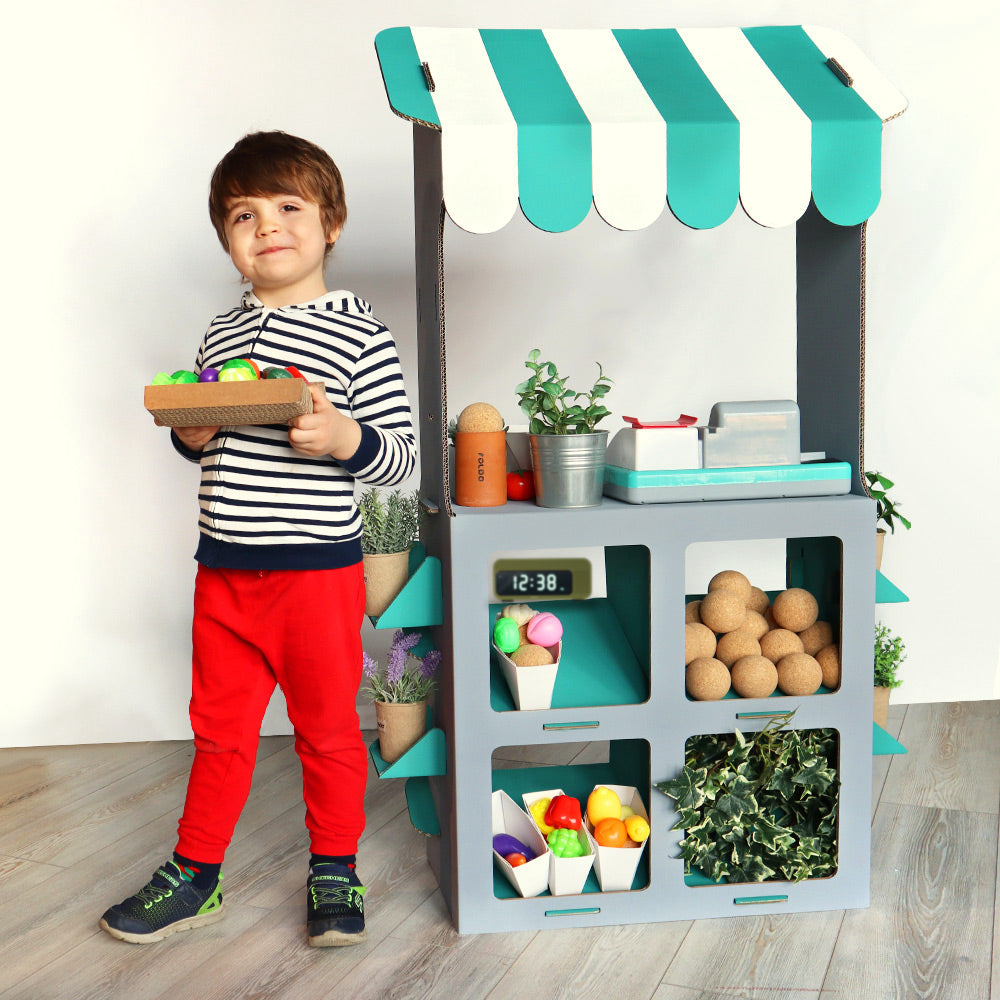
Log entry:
12 h 38 min
